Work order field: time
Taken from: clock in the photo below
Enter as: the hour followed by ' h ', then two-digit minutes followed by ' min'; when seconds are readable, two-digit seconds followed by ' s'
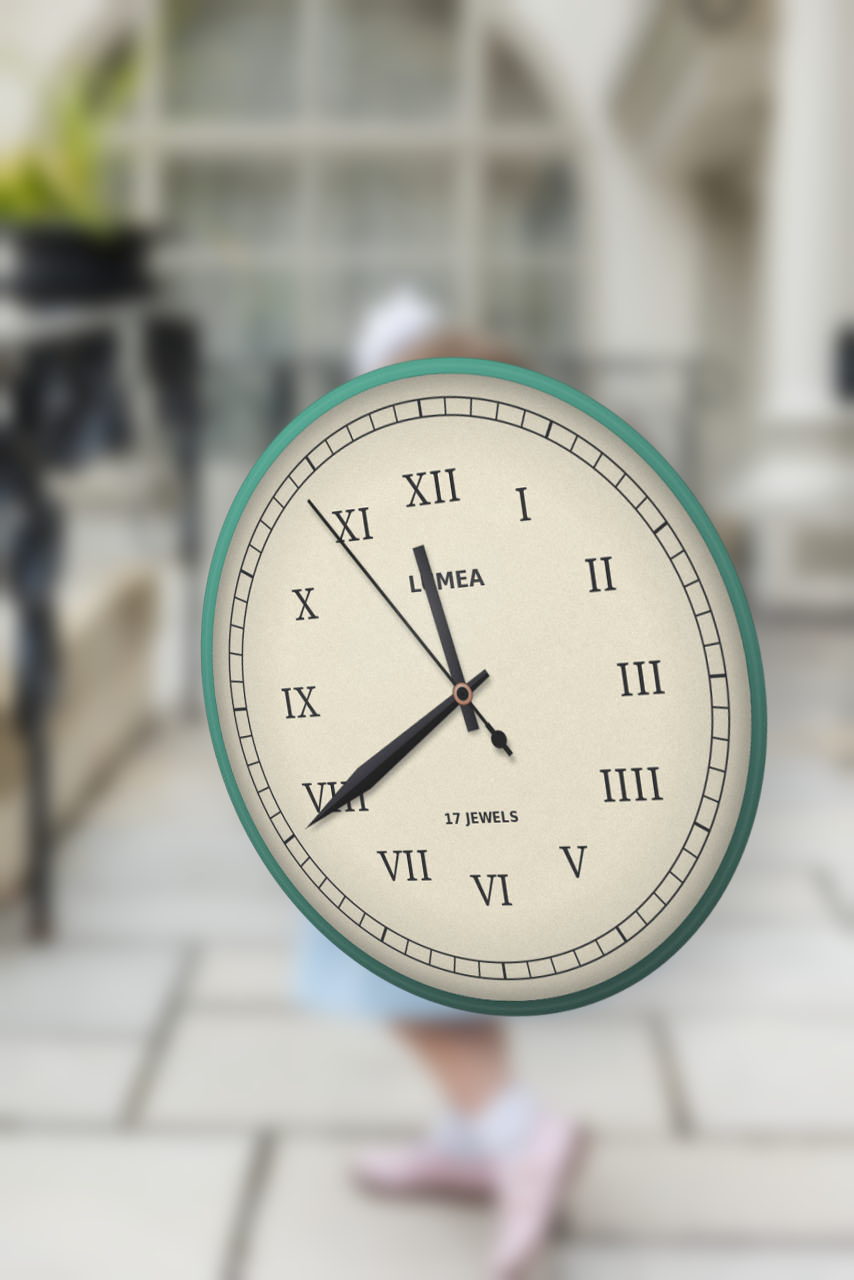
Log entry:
11 h 39 min 54 s
